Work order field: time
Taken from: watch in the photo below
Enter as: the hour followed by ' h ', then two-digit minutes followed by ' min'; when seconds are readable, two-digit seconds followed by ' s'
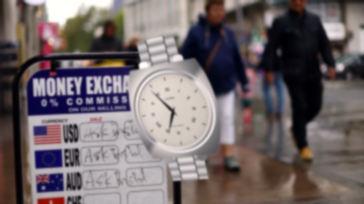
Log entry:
6 h 54 min
